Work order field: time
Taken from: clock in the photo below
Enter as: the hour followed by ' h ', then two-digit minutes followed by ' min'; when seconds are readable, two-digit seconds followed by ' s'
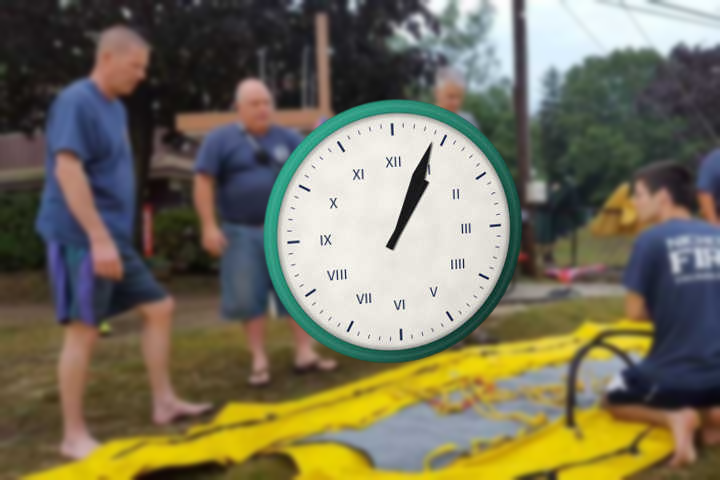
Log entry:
1 h 04 min
